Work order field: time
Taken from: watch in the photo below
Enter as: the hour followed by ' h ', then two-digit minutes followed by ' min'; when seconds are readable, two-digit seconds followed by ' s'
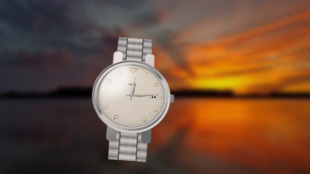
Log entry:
12 h 14 min
